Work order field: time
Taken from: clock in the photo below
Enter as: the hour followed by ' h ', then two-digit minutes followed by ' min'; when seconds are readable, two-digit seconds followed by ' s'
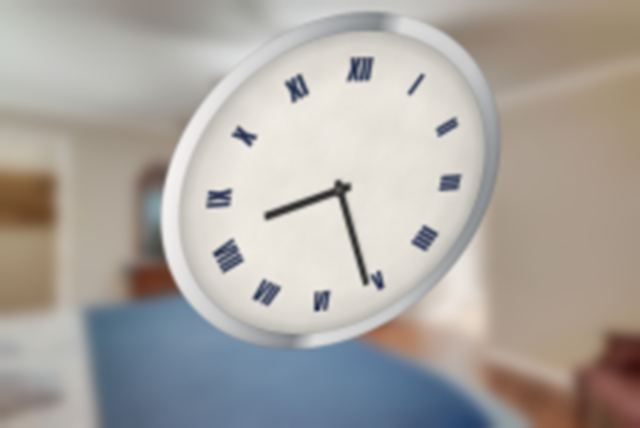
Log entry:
8 h 26 min
